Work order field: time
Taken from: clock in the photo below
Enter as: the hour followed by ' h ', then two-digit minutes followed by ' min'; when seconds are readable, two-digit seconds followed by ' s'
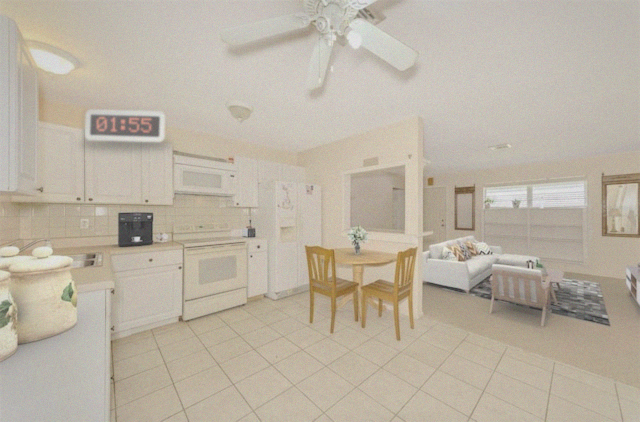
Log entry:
1 h 55 min
